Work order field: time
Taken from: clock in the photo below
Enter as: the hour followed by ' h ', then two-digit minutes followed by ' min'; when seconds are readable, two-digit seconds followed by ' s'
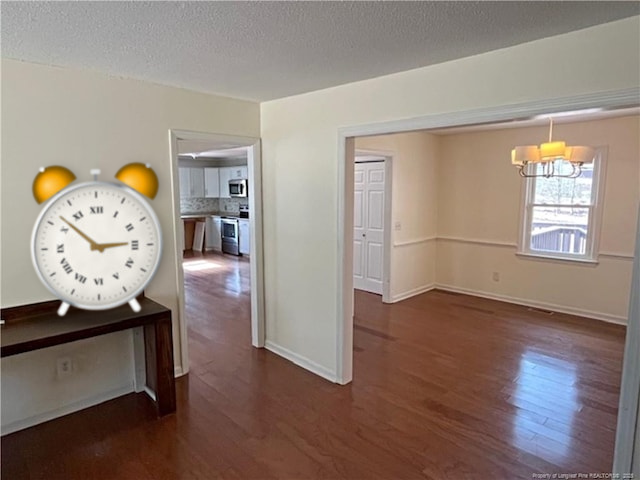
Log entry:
2 h 52 min
